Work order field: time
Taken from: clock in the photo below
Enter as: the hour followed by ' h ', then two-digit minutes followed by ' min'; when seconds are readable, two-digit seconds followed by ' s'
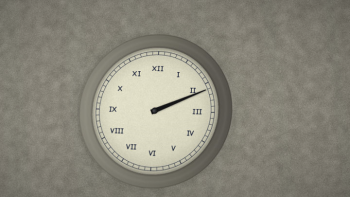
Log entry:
2 h 11 min
